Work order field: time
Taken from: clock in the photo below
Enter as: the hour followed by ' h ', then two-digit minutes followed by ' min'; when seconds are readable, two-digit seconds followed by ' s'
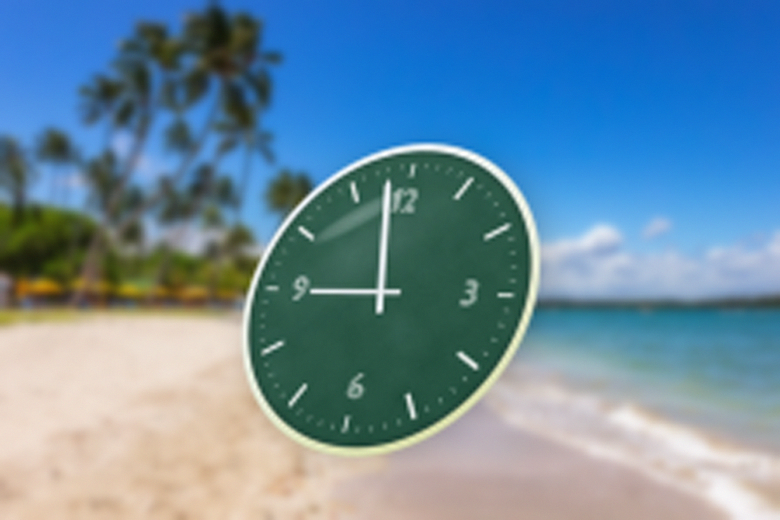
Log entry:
8 h 58 min
